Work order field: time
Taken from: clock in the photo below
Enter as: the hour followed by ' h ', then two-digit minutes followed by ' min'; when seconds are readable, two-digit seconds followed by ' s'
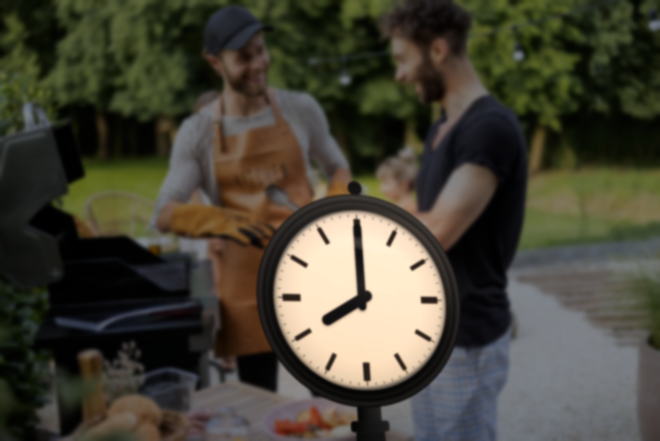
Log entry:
8 h 00 min
